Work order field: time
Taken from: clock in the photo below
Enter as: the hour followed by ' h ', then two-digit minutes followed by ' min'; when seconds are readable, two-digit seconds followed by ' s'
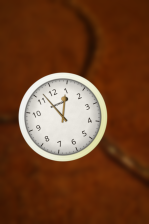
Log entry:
12 h 57 min
